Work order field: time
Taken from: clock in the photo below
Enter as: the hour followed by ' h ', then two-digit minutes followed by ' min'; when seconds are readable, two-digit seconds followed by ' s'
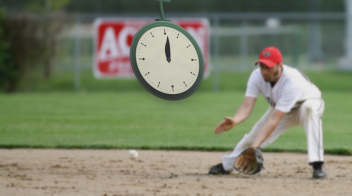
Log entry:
12 h 01 min
